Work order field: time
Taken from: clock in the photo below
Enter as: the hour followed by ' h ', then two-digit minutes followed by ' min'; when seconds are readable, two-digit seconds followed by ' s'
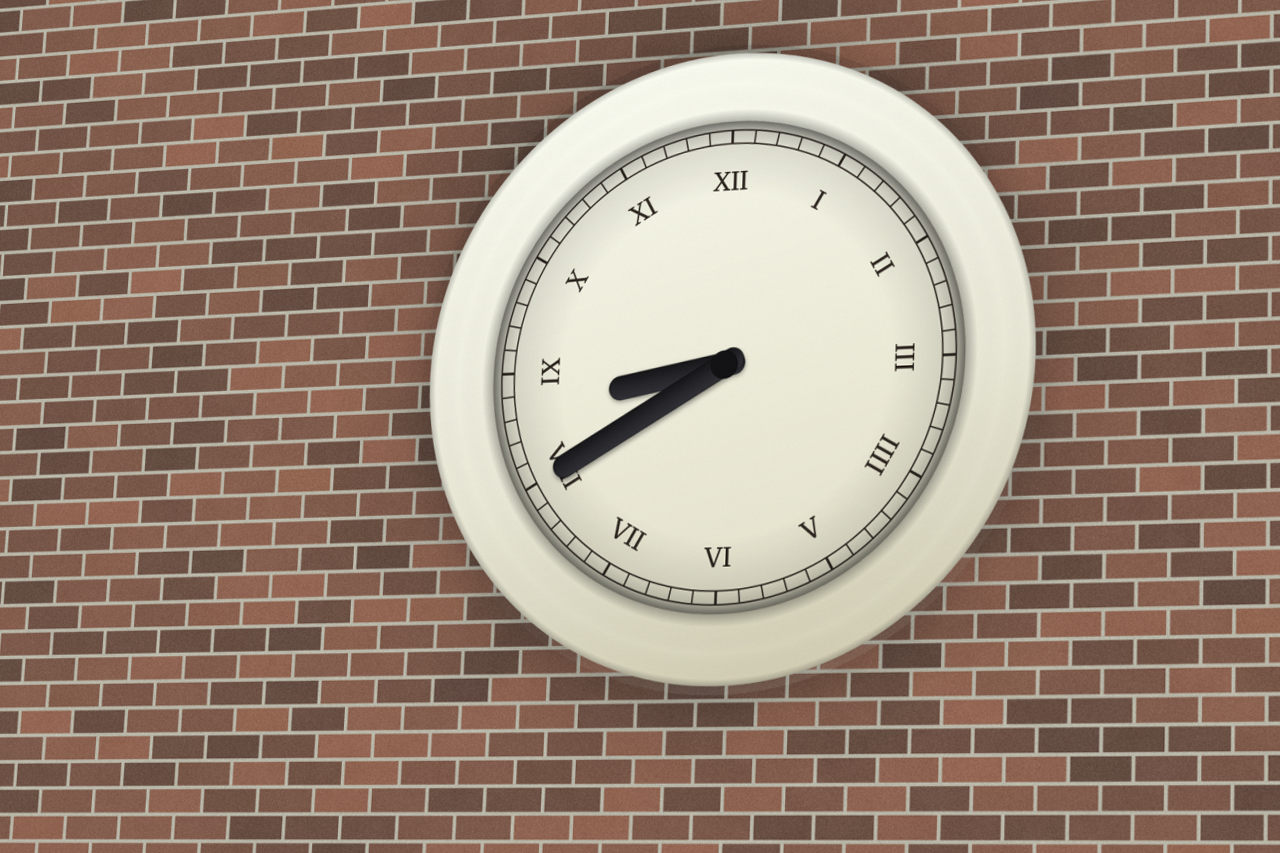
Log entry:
8 h 40 min
